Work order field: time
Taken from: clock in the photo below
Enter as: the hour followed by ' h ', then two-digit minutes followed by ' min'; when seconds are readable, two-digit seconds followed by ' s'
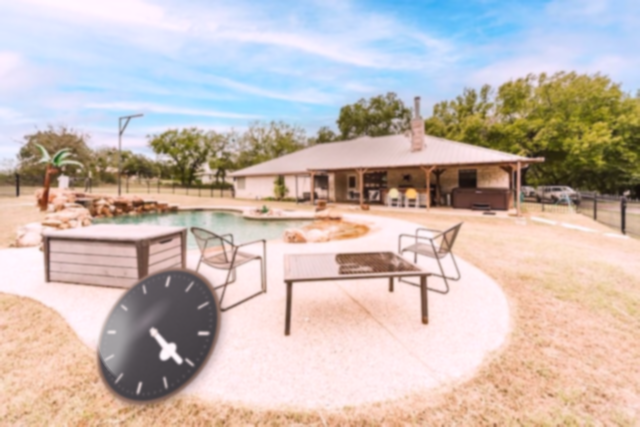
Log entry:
4 h 21 min
